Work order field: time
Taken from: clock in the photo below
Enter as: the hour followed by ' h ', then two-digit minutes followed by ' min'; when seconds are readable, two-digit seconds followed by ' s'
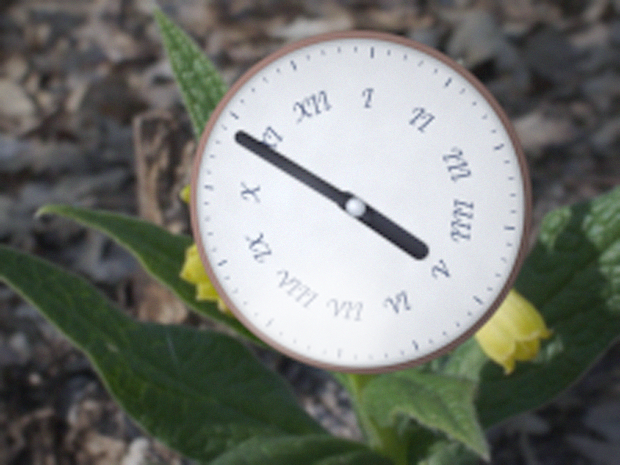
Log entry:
4 h 54 min
